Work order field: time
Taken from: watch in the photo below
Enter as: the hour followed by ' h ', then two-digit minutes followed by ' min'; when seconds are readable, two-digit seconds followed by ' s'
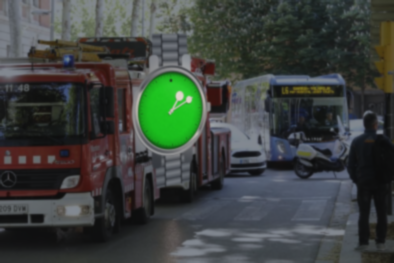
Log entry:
1 h 11 min
